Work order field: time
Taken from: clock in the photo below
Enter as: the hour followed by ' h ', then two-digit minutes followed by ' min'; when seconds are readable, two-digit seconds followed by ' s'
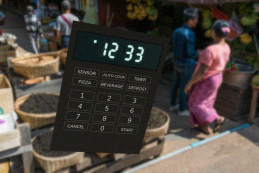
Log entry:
12 h 33 min
